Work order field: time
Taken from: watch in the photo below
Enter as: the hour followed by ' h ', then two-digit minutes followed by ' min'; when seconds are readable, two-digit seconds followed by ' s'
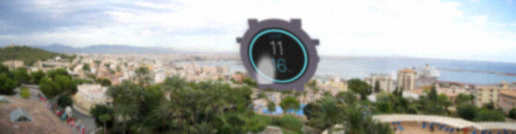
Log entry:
11 h 16 min
